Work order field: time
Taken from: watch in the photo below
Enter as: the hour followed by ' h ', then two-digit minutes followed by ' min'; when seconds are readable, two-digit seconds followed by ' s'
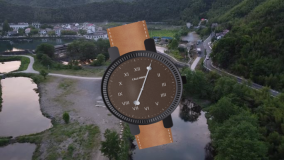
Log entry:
7 h 05 min
